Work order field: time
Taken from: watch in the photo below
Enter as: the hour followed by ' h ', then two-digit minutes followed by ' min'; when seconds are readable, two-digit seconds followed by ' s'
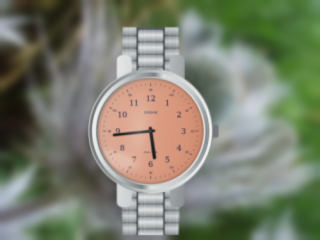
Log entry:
5 h 44 min
